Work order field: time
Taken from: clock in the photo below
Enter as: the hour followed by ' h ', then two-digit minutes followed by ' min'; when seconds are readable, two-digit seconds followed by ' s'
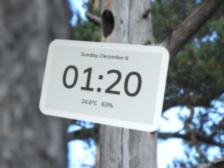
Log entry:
1 h 20 min
